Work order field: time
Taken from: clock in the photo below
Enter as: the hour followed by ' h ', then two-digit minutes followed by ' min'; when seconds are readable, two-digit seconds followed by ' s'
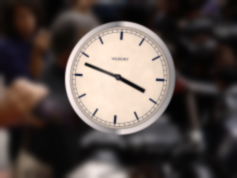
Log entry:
3 h 48 min
